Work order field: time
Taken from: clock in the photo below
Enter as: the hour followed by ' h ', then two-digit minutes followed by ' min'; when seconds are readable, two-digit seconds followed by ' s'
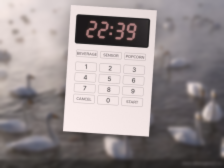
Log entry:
22 h 39 min
